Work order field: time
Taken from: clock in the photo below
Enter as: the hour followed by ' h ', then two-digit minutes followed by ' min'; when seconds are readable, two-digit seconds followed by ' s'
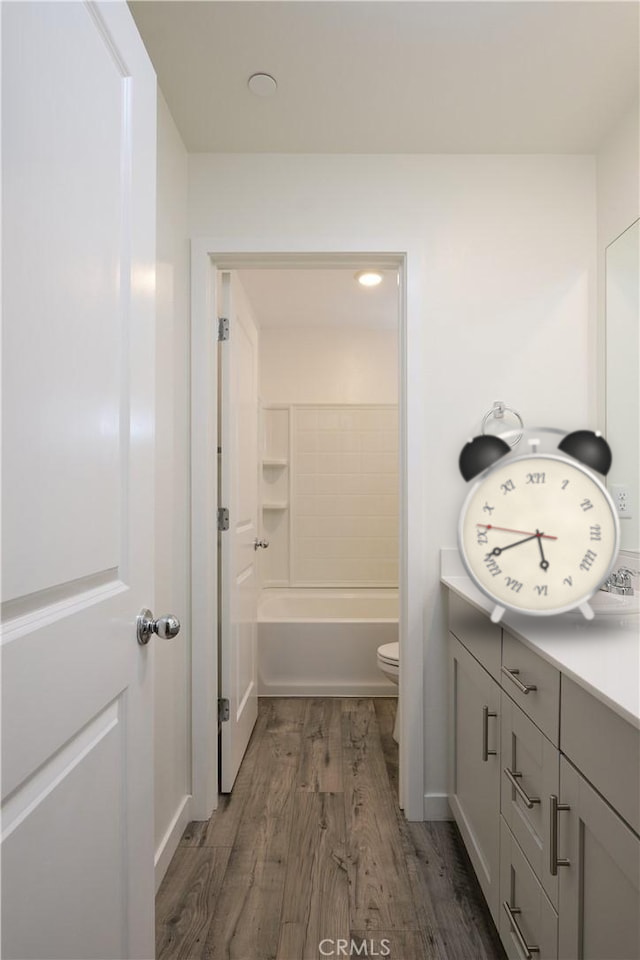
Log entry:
5 h 41 min 47 s
